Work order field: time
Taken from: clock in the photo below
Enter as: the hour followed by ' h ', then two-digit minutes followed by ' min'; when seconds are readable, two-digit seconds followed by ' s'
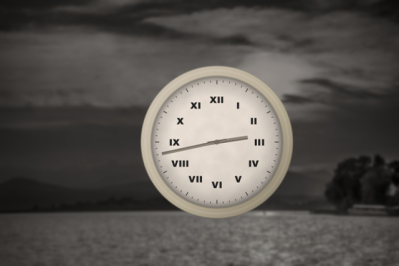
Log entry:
2 h 43 min
